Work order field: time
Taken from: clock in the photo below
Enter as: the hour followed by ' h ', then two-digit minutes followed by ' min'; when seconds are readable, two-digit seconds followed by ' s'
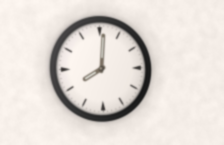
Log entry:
8 h 01 min
